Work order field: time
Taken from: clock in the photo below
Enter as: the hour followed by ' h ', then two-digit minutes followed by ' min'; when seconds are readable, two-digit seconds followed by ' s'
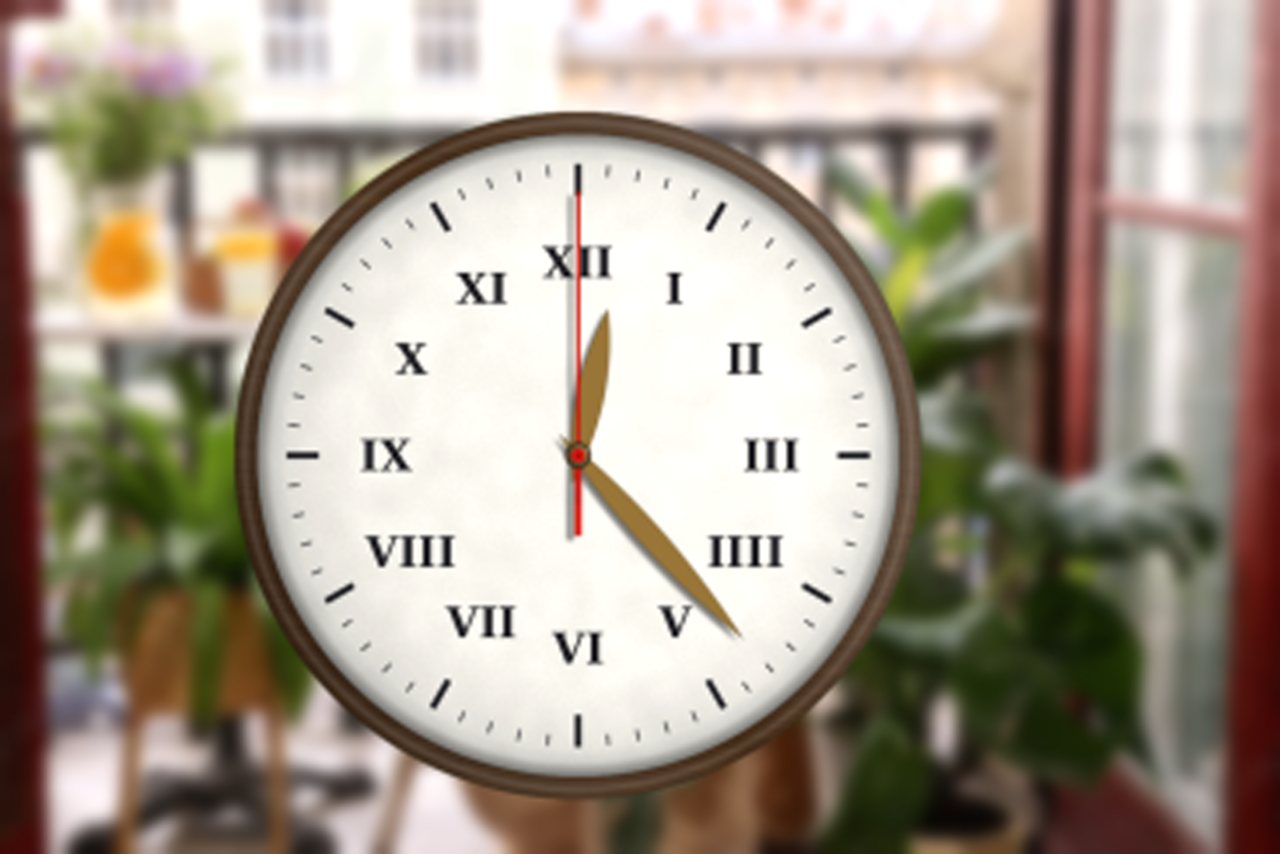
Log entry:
12 h 23 min 00 s
